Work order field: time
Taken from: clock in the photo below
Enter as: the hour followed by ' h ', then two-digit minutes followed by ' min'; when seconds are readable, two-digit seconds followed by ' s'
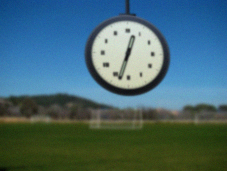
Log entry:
12 h 33 min
